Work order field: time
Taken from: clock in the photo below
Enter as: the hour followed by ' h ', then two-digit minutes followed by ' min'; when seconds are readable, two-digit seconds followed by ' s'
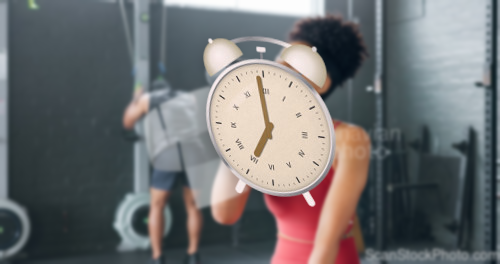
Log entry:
6 h 59 min
